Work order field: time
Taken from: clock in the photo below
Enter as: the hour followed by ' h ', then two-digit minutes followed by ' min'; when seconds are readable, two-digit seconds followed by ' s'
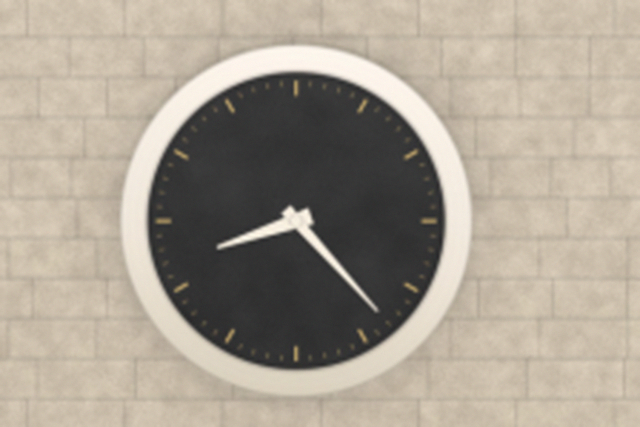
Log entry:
8 h 23 min
